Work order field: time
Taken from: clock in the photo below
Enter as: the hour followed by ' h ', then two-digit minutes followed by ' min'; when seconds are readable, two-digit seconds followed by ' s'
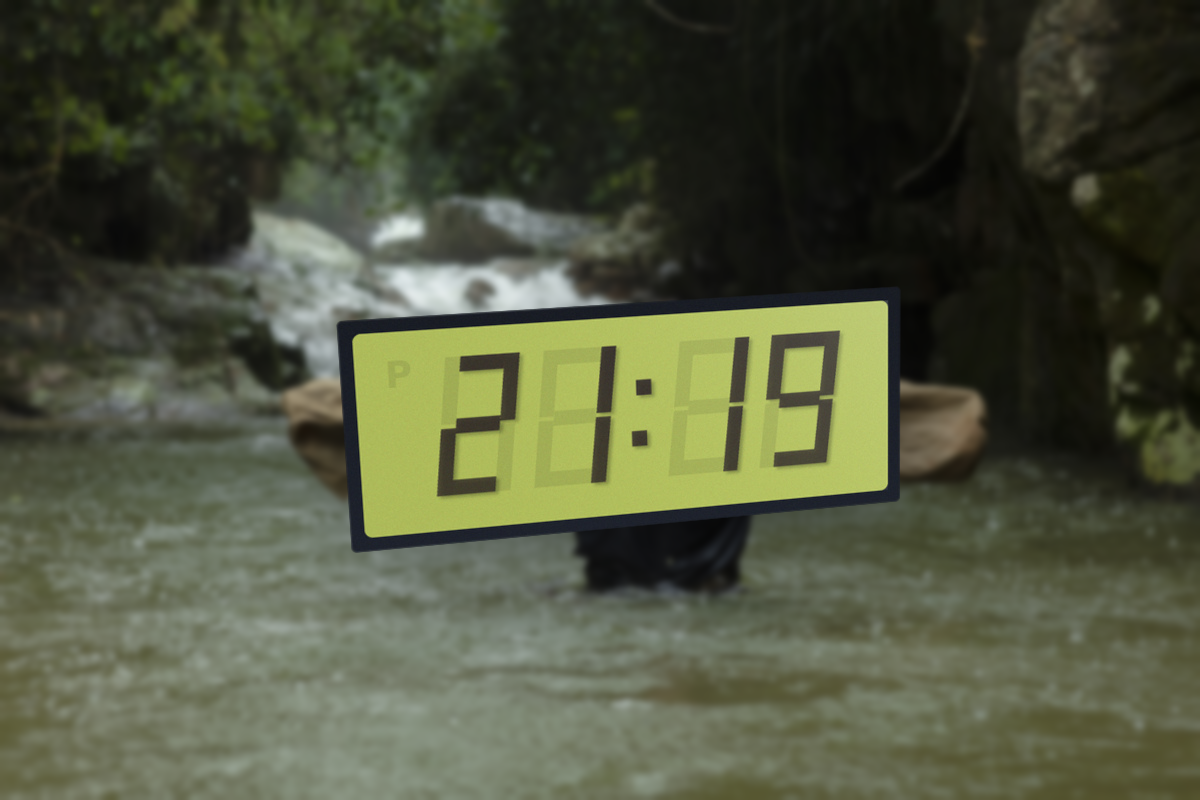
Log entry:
21 h 19 min
